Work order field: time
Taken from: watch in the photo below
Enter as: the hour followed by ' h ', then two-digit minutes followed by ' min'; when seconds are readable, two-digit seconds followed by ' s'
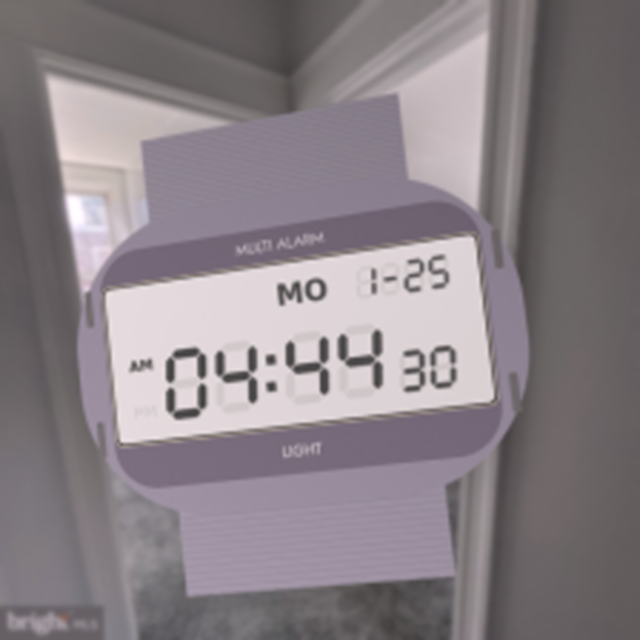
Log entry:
4 h 44 min 30 s
